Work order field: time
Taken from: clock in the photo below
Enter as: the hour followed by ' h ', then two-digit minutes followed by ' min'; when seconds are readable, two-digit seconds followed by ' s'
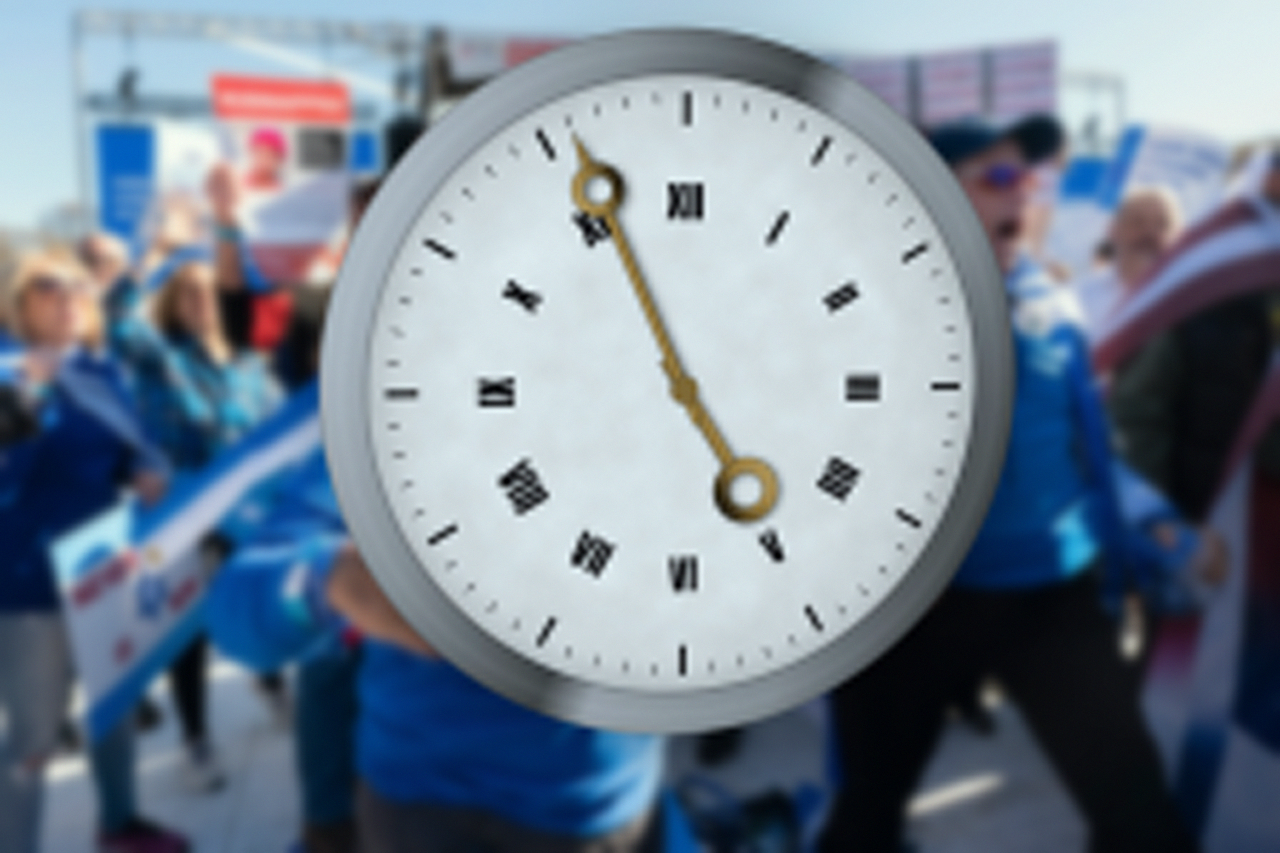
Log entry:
4 h 56 min
